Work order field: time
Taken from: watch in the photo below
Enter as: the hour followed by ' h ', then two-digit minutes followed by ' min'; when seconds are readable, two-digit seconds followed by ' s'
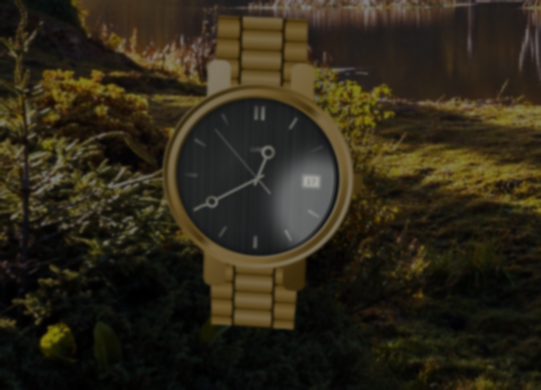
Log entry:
12 h 39 min 53 s
